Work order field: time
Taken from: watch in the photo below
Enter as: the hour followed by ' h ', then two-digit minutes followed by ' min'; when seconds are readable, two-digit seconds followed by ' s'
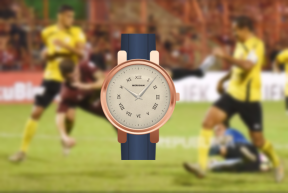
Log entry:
10 h 07 min
